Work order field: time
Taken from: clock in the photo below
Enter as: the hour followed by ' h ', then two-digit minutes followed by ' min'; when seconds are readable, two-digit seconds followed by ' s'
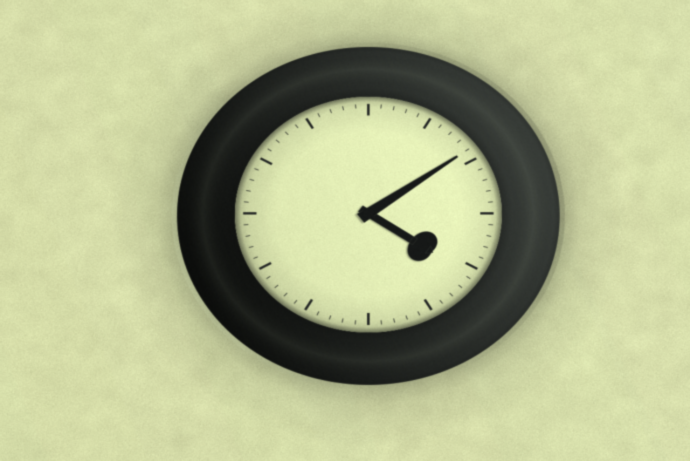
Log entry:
4 h 09 min
